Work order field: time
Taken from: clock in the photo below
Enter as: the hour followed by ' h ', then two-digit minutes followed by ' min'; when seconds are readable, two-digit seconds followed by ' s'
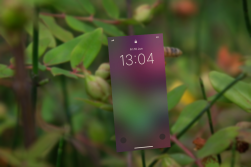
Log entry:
13 h 04 min
